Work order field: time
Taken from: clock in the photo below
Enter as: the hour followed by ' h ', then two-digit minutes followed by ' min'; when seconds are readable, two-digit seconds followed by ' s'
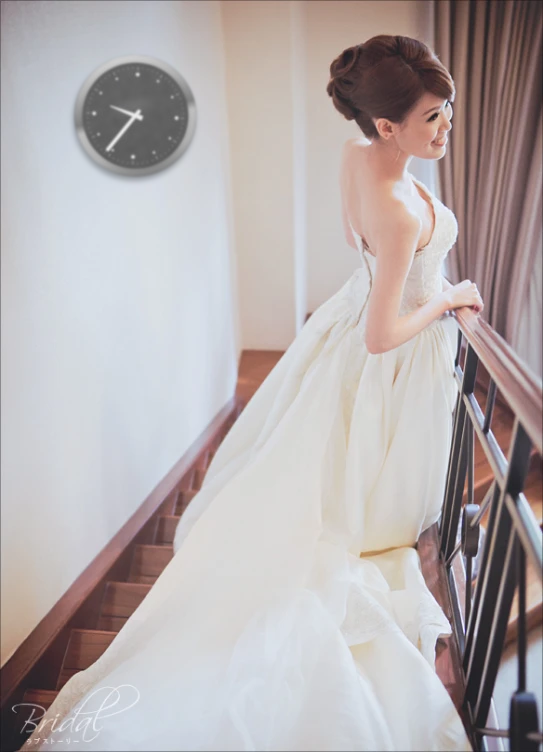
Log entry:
9 h 36 min
